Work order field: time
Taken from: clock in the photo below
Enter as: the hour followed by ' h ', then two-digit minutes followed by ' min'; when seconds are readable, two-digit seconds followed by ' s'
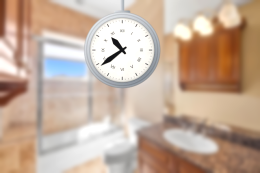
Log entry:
10 h 39 min
